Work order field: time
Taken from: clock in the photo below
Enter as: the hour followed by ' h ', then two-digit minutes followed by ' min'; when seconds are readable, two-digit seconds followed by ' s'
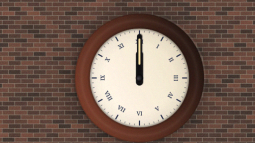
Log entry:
12 h 00 min
